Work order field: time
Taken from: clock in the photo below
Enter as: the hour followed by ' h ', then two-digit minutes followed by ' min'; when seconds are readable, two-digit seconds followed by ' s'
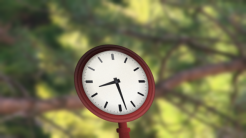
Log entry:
8 h 28 min
